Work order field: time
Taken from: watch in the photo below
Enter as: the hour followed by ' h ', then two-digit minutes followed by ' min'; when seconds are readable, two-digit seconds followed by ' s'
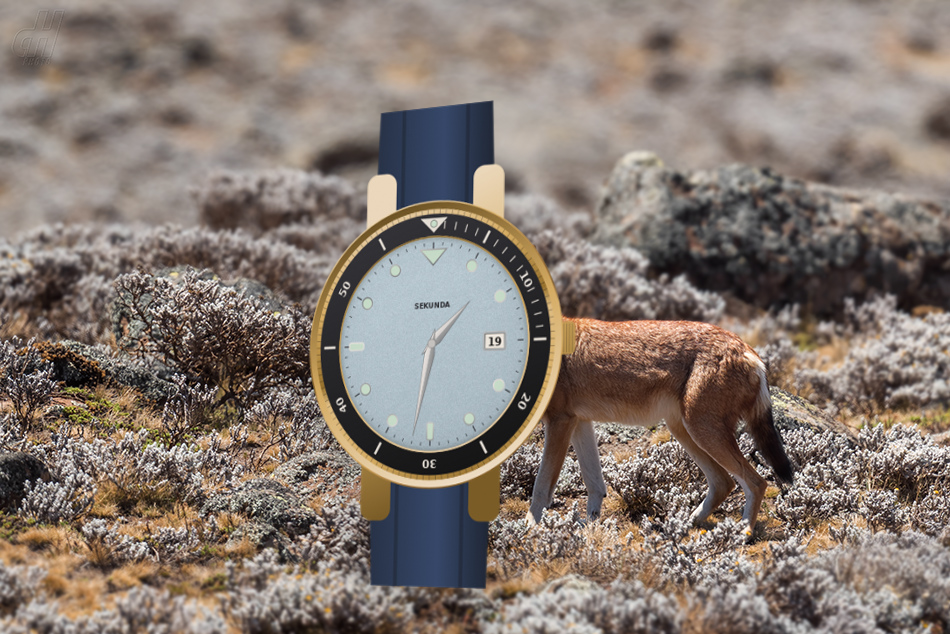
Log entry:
1 h 32 min
